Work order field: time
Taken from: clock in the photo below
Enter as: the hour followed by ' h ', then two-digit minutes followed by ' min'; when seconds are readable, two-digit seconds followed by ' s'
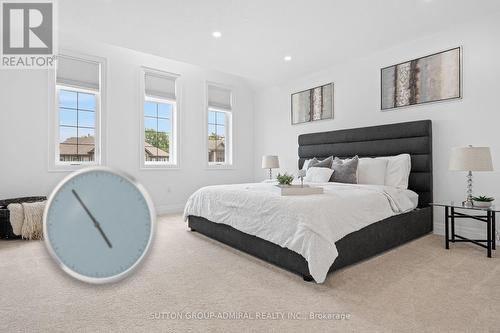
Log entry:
4 h 54 min
